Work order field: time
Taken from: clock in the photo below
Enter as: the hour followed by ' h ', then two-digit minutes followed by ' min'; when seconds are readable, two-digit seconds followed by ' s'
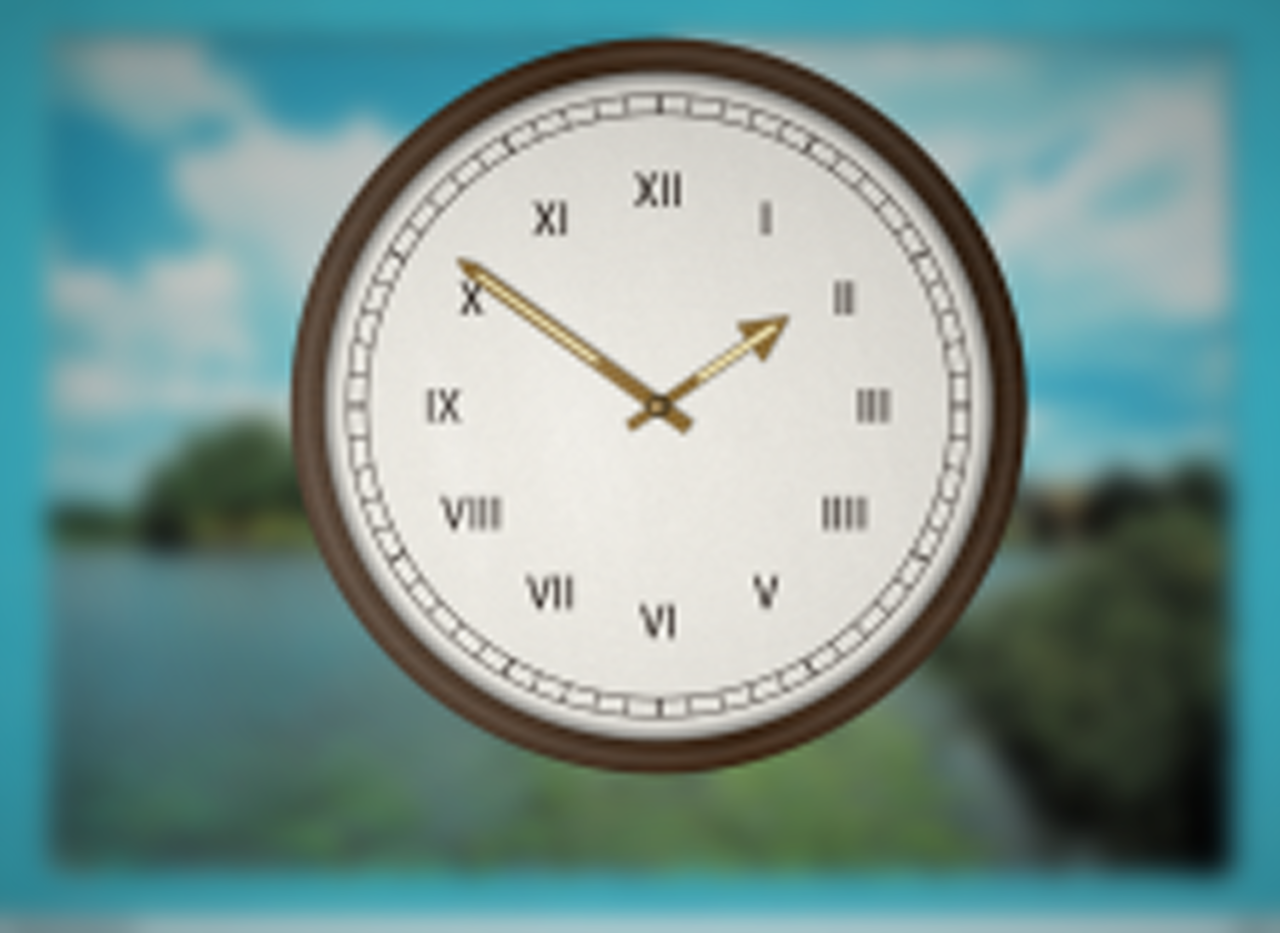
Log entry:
1 h 51 min
